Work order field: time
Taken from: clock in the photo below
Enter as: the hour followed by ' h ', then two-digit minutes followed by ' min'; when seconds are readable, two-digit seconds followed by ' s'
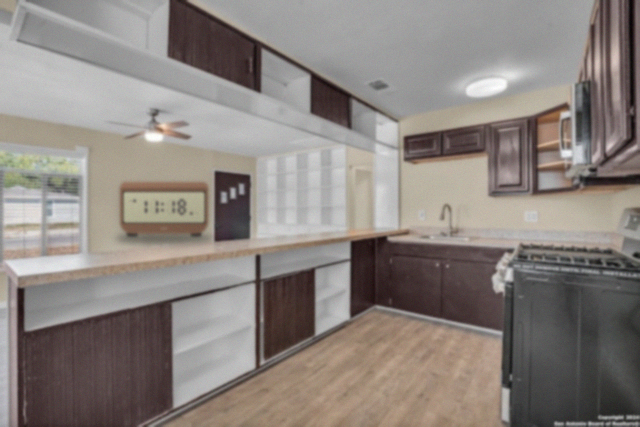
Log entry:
11 h 18 min
